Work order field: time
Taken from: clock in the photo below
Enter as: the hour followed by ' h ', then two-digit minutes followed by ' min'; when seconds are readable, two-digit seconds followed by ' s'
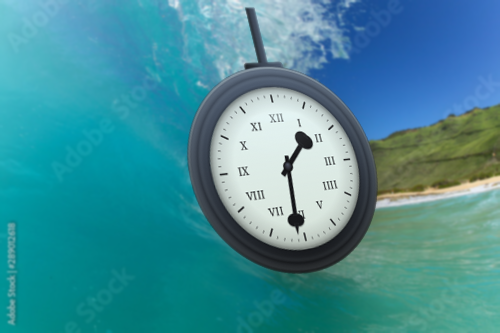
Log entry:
1 h 31 min
